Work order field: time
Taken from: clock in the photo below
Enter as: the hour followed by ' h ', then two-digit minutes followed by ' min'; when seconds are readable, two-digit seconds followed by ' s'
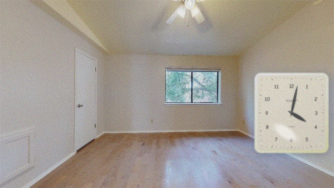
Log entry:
4 h 02 min
